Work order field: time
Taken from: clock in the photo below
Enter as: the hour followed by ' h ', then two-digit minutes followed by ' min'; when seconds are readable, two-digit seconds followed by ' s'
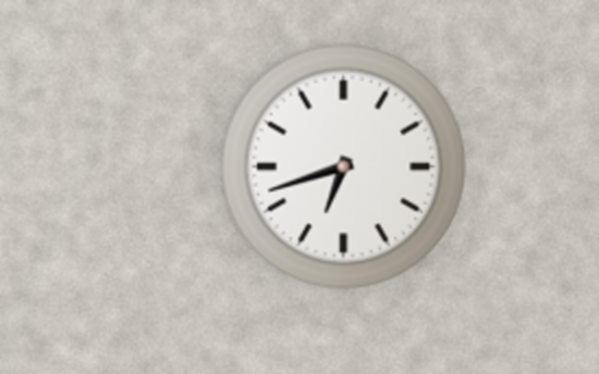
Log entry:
6 h 42 min
